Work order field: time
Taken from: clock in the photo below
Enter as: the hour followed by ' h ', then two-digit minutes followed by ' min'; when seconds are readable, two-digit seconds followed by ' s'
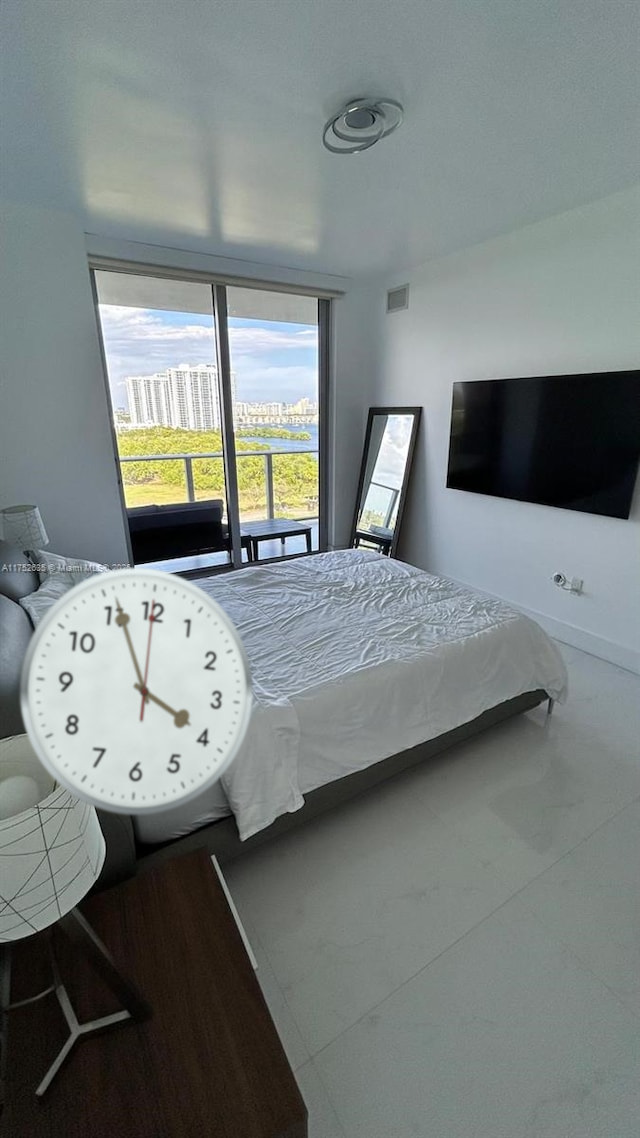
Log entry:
3 h 56 min 00 s
